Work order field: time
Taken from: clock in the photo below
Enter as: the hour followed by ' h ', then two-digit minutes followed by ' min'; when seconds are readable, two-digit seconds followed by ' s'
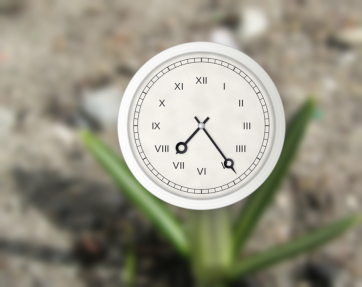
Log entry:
7 h 24 min
